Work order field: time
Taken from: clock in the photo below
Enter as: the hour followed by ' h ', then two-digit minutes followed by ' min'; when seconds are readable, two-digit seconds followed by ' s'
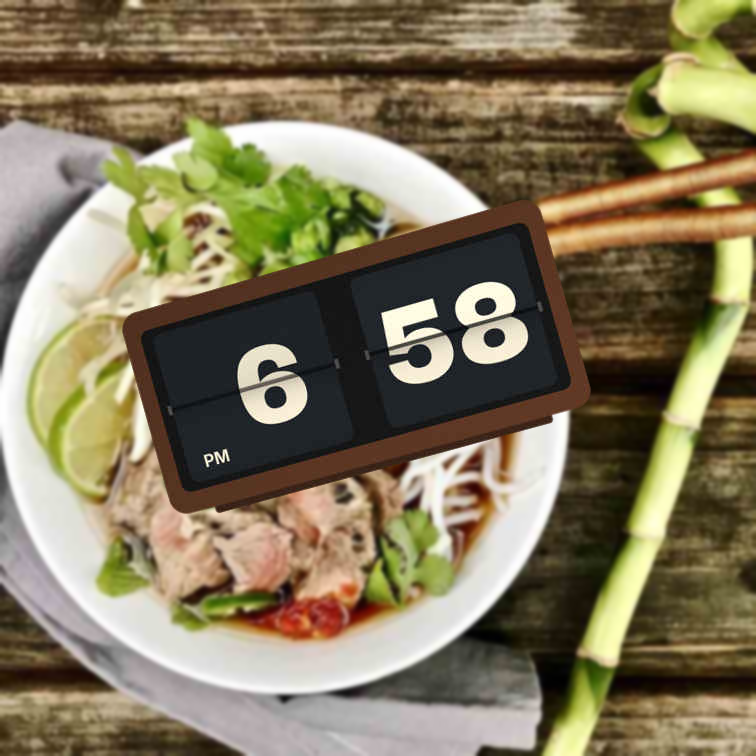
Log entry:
6 h 58 min
